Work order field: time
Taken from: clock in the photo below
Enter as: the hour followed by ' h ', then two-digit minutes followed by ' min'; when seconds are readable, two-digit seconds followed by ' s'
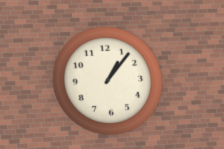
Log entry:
1 h 07 min
